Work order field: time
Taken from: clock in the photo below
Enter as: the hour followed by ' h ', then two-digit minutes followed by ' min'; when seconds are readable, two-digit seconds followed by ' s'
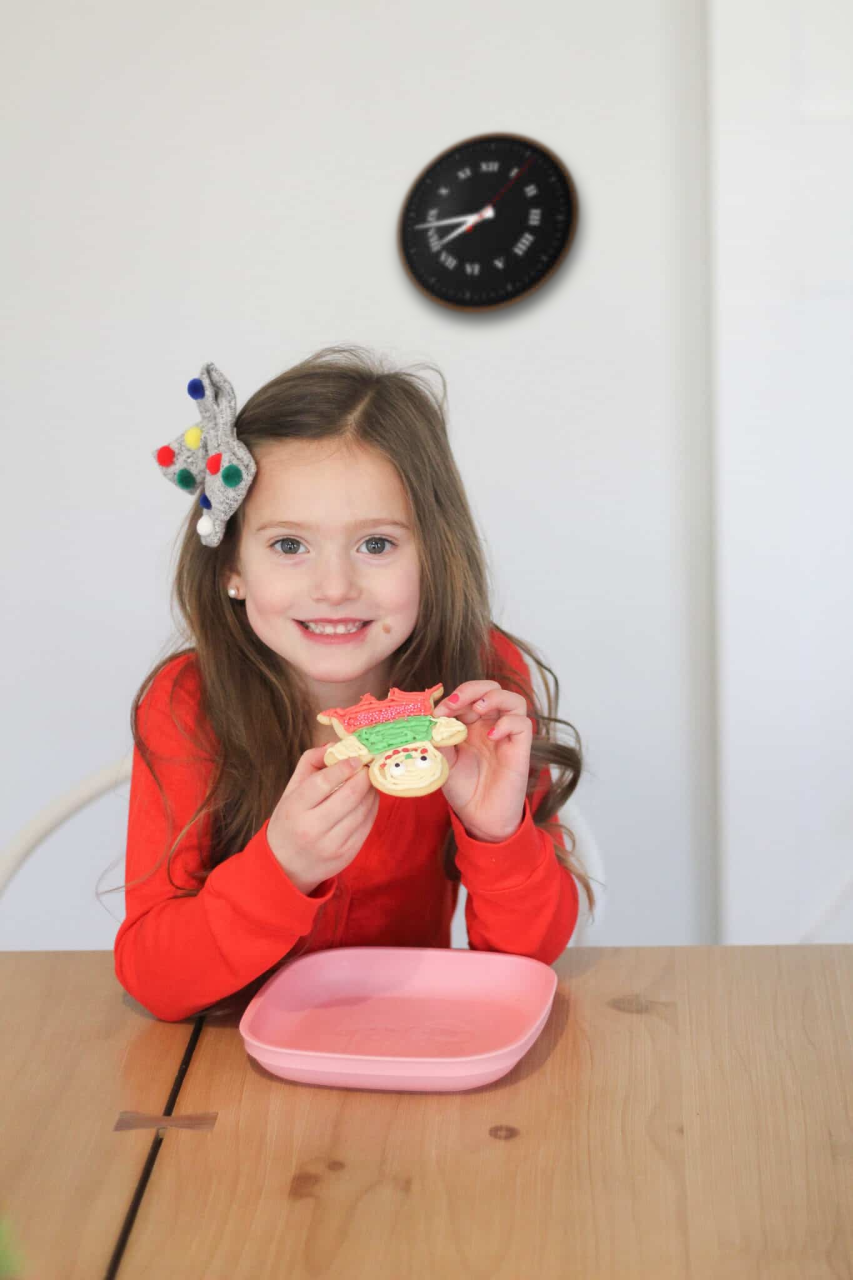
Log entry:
7 h 43 min 06 s
